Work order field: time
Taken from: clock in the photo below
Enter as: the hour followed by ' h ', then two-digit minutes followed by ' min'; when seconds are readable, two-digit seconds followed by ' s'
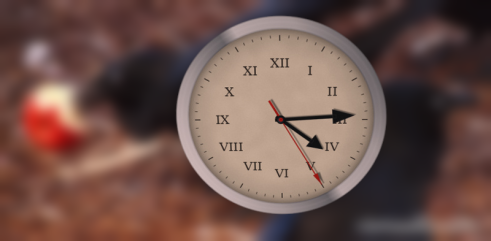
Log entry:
4 h 14 min 25 s
